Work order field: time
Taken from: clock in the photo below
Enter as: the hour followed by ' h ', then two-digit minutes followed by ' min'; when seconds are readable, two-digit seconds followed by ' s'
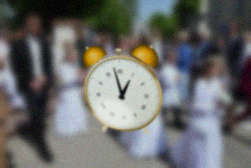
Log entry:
12 h 58 min
